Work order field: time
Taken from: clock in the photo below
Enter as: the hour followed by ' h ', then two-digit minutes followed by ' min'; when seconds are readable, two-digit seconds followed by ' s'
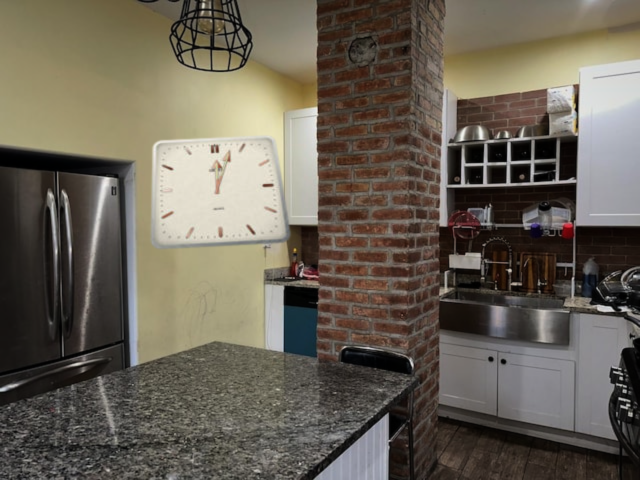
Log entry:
12 h 03 min
